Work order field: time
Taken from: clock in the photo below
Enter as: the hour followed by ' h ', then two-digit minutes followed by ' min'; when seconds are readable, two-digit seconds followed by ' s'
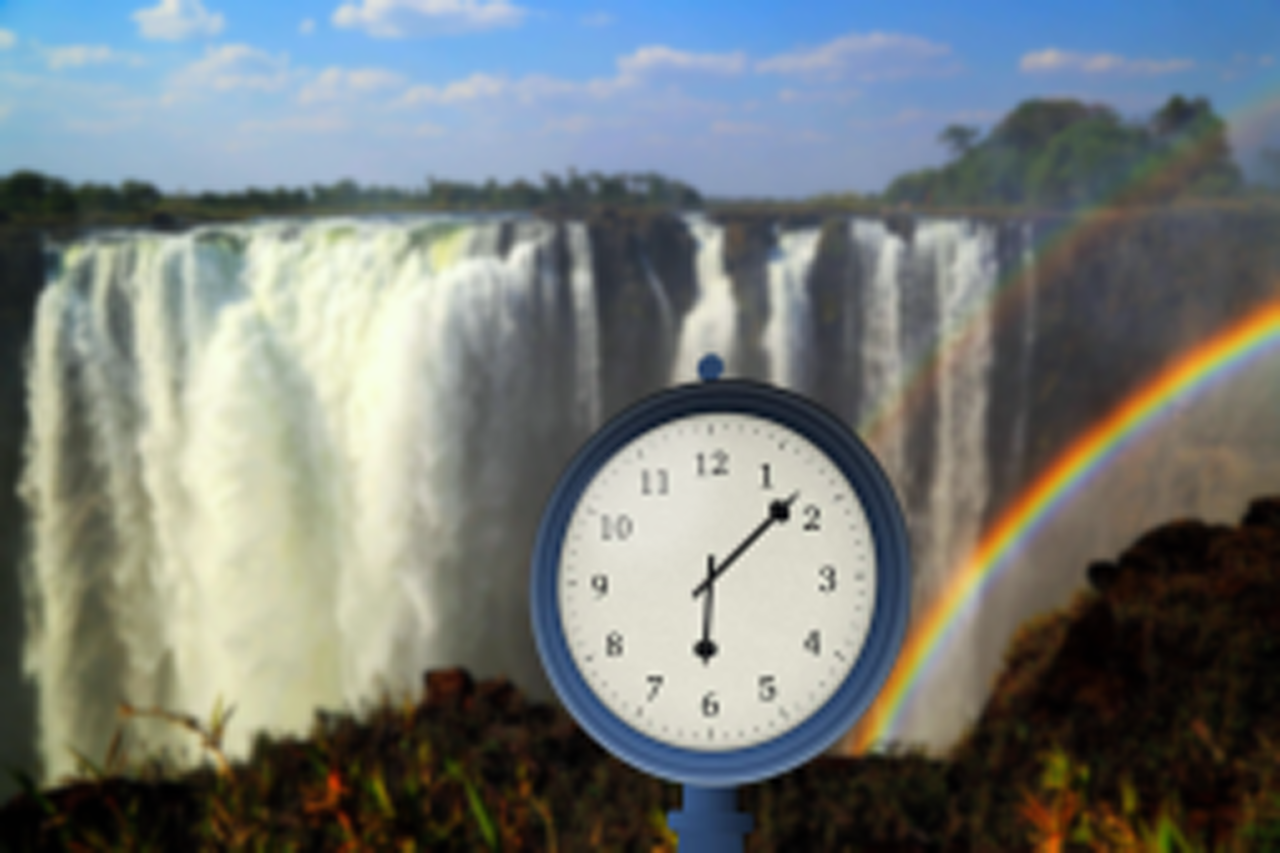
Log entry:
6 h 08 min
